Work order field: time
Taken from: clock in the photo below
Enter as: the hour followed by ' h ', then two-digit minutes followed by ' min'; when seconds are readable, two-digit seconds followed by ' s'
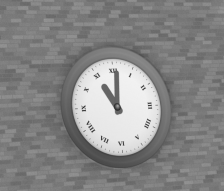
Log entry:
11 h 01 min
